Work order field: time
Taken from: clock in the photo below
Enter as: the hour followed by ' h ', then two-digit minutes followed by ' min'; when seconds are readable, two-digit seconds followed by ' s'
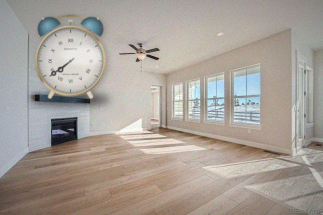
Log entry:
7 h 39 min
